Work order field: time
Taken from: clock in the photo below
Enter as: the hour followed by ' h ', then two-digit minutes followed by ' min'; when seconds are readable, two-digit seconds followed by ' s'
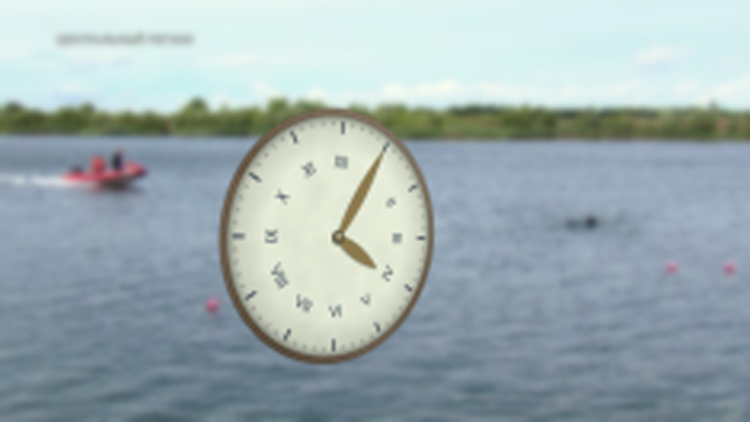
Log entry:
4 h 05 min
